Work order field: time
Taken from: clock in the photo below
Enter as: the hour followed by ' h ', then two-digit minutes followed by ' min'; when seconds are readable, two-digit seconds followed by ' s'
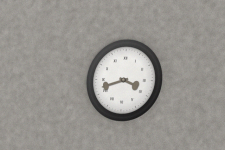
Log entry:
3 h 42 min
